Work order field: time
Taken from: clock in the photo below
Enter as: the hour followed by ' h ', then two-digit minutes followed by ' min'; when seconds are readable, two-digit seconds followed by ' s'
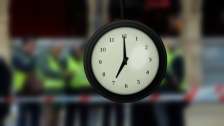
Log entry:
7 h 00 min
